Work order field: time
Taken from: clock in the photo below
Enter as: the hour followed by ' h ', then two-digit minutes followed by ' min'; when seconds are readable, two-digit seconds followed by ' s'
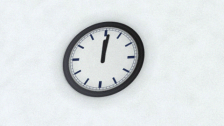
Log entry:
12 h 01 min
